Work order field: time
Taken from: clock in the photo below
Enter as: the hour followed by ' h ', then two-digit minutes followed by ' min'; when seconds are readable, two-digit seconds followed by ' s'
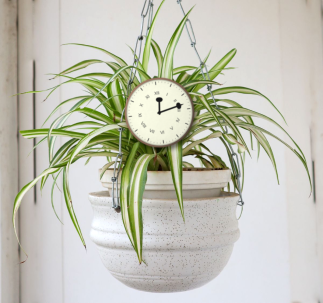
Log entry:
12 h 13 min
